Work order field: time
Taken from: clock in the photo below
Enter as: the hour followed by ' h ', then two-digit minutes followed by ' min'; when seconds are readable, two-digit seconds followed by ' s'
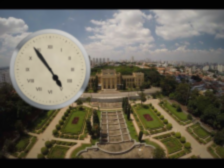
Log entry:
4 h 54 min
